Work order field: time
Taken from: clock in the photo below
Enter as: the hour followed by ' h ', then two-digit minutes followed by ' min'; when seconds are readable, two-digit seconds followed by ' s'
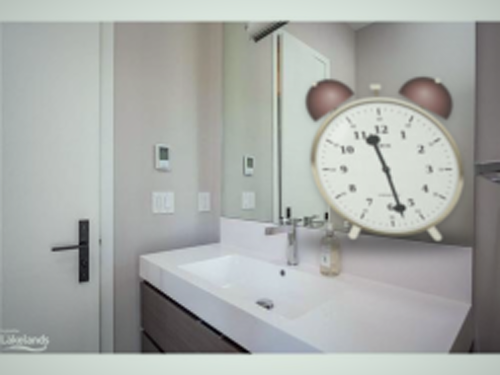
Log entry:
11 h 28 min
